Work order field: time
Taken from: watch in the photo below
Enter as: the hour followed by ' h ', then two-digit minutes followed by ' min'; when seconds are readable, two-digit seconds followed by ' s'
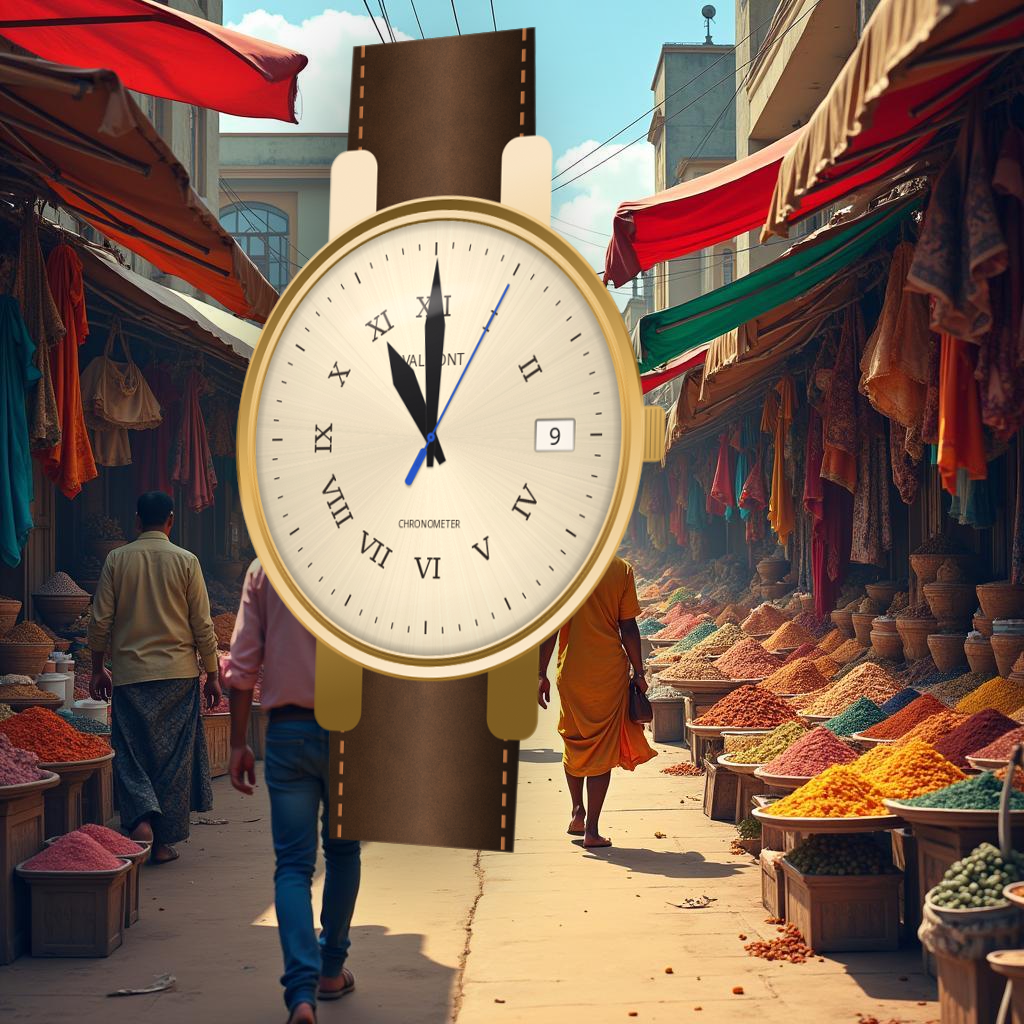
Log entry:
11 h 00 min 05 s
